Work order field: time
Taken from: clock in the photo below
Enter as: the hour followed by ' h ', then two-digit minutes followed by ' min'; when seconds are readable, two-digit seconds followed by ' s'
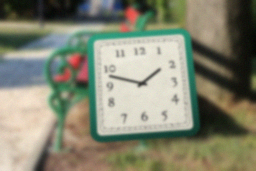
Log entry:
1 h 48 min
